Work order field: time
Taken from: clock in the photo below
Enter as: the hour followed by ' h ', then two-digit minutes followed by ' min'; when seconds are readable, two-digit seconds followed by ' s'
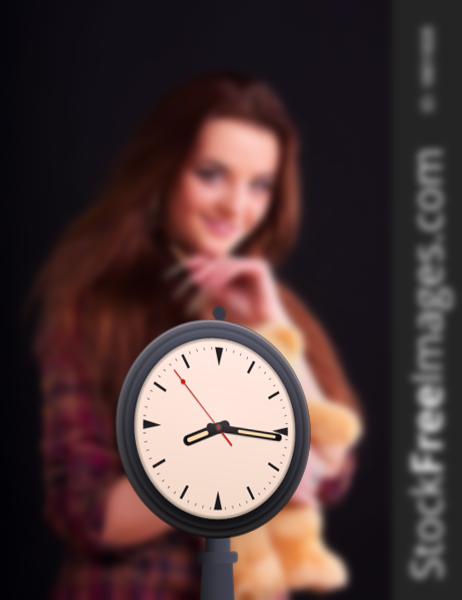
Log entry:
8 h 15 min 53 s
